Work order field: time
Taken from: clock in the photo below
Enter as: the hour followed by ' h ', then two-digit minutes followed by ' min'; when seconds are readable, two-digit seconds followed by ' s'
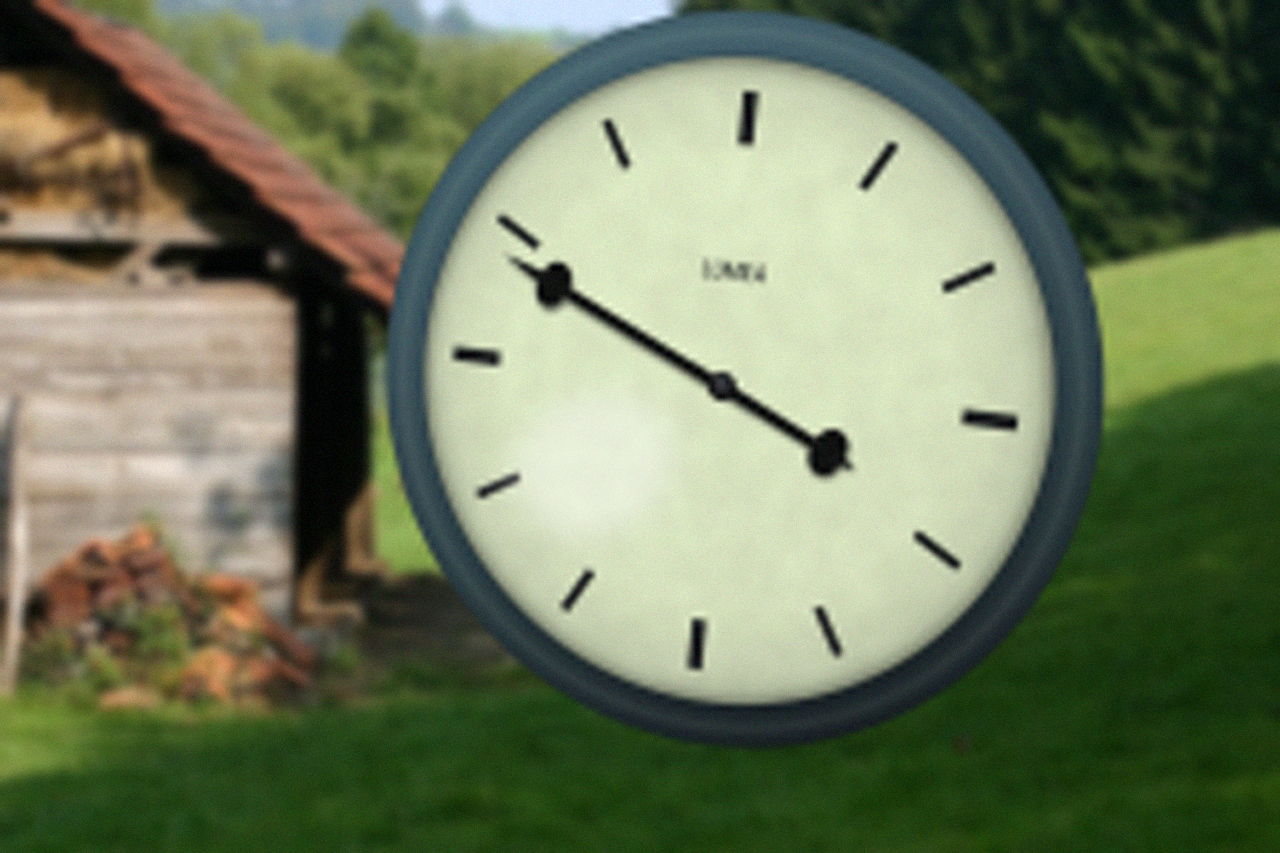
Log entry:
3 h 49 min
